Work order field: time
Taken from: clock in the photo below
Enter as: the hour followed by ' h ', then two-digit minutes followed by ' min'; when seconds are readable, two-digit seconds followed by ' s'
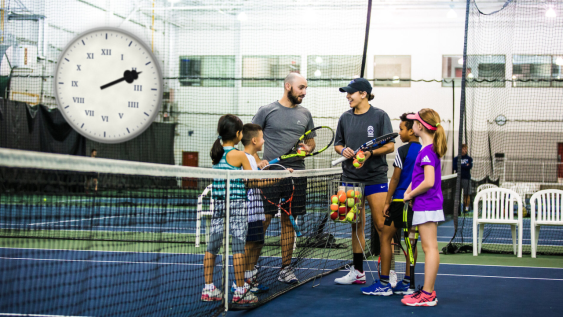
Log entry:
2 h 11 min
